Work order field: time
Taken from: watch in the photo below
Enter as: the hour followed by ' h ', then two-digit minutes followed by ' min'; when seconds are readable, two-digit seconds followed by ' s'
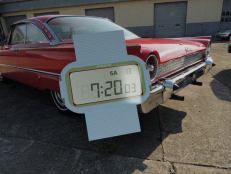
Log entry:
7 h 20 min 03 s
